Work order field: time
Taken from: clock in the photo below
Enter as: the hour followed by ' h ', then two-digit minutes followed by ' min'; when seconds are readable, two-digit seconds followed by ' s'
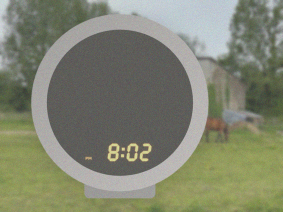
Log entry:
8 h 02 min
